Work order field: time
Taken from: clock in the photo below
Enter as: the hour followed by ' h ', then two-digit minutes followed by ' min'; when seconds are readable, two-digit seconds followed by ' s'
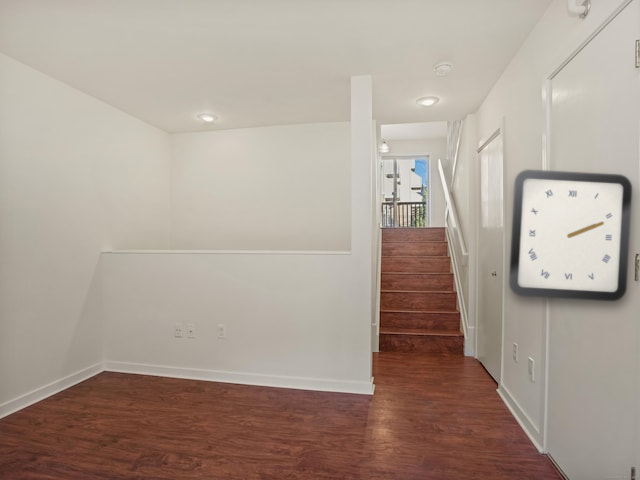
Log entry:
2 h 11 min
